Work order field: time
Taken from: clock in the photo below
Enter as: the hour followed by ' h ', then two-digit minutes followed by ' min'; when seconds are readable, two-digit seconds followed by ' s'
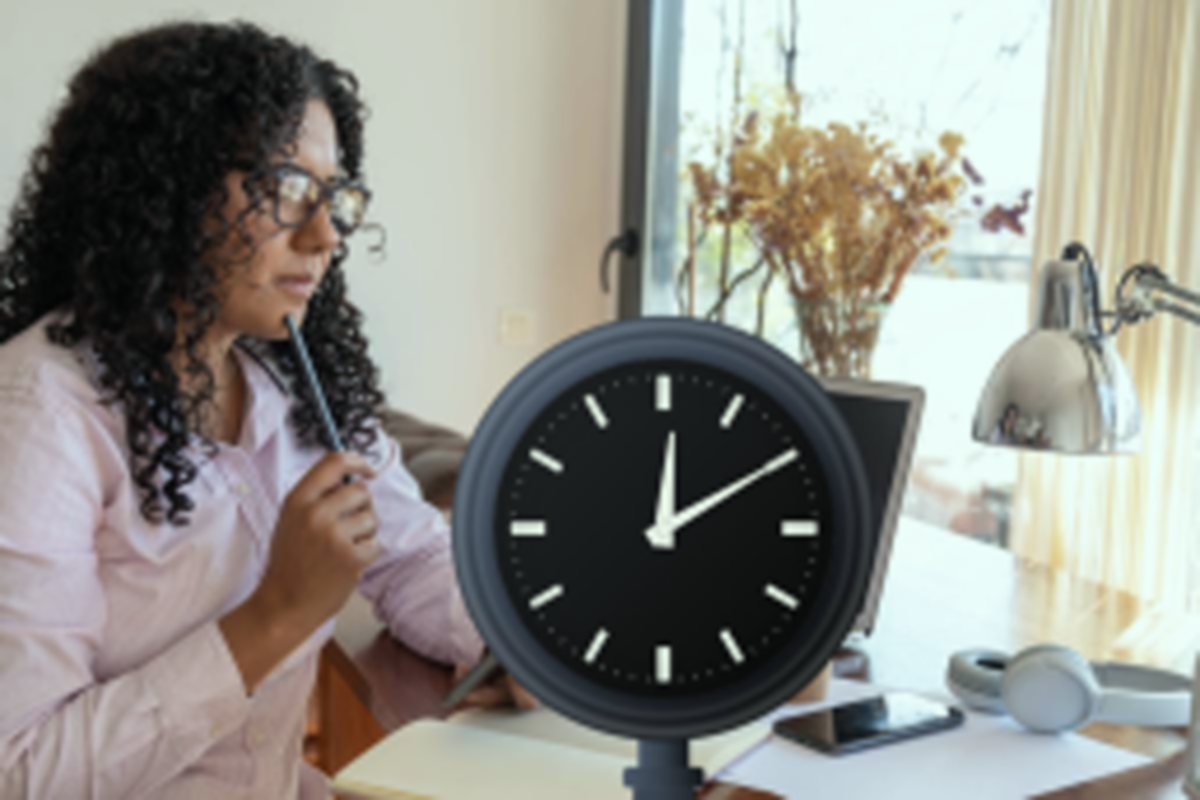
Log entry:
12 h 10 min
